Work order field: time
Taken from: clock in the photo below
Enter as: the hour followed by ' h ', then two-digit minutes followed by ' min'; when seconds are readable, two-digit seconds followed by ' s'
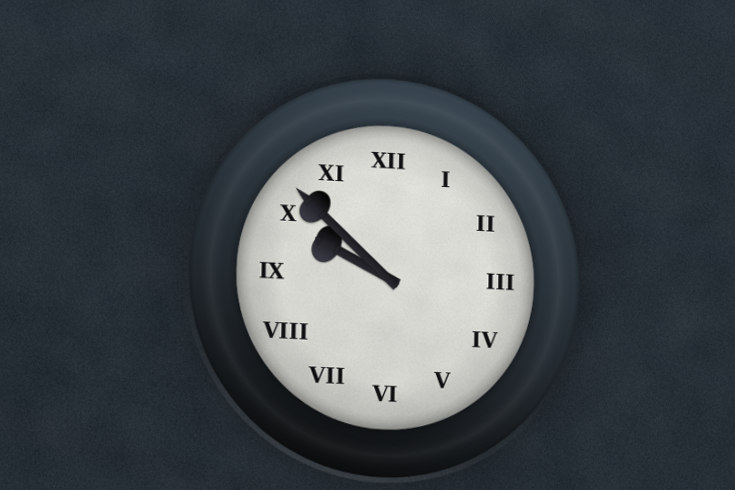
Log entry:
9 h 52 min
